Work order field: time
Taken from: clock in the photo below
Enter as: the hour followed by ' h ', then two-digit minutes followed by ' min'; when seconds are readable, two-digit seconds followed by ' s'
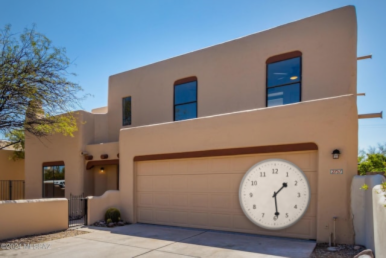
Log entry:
1 h 29 min
